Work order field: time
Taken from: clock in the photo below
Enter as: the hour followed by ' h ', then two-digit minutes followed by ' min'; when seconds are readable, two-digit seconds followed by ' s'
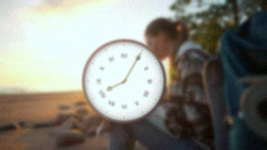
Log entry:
8 h 05 min
